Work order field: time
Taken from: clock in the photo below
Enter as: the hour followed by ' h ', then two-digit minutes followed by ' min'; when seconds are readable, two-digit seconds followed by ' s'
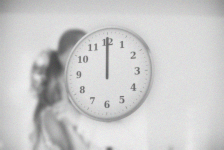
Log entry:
12 h 00 min
